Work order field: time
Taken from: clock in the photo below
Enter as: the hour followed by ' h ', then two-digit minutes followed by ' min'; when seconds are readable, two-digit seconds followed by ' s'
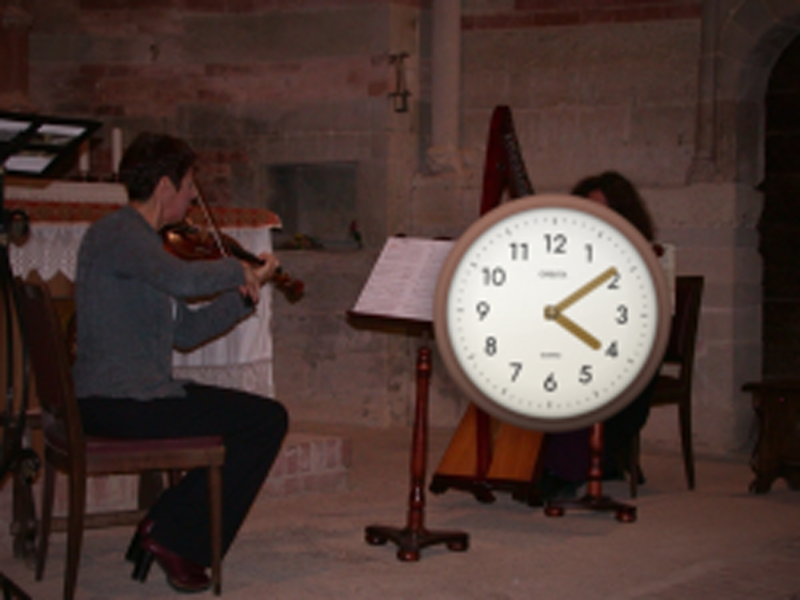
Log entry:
4 h 09 min
